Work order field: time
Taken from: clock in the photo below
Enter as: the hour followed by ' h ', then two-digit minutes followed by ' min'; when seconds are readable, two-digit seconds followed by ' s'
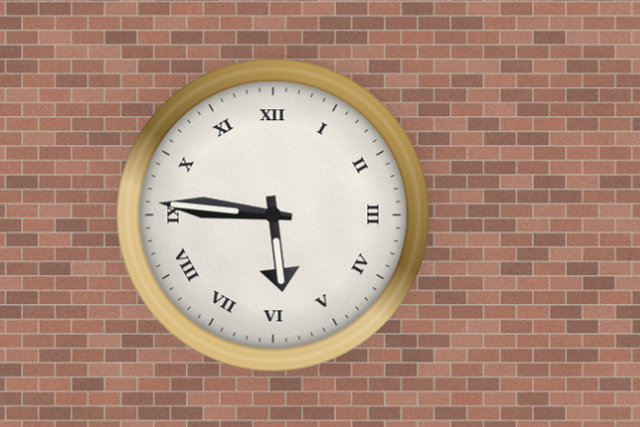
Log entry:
5 h 46 min
